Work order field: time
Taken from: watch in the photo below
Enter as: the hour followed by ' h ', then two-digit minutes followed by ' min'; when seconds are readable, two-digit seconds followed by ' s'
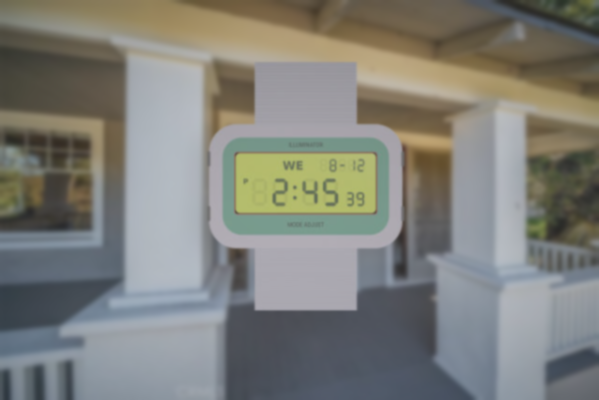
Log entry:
2 h 45 min 39 s
